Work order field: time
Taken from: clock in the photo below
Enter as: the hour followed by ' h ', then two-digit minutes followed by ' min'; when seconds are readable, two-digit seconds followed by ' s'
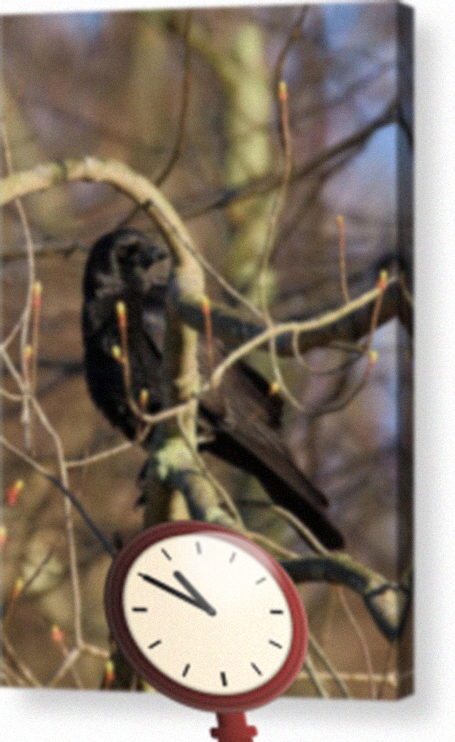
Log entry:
10 h 50 min
